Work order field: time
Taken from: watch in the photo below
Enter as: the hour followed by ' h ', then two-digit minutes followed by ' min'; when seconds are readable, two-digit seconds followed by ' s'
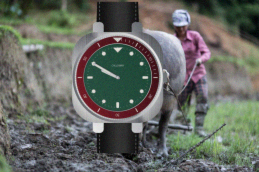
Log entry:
9 h 50 min
